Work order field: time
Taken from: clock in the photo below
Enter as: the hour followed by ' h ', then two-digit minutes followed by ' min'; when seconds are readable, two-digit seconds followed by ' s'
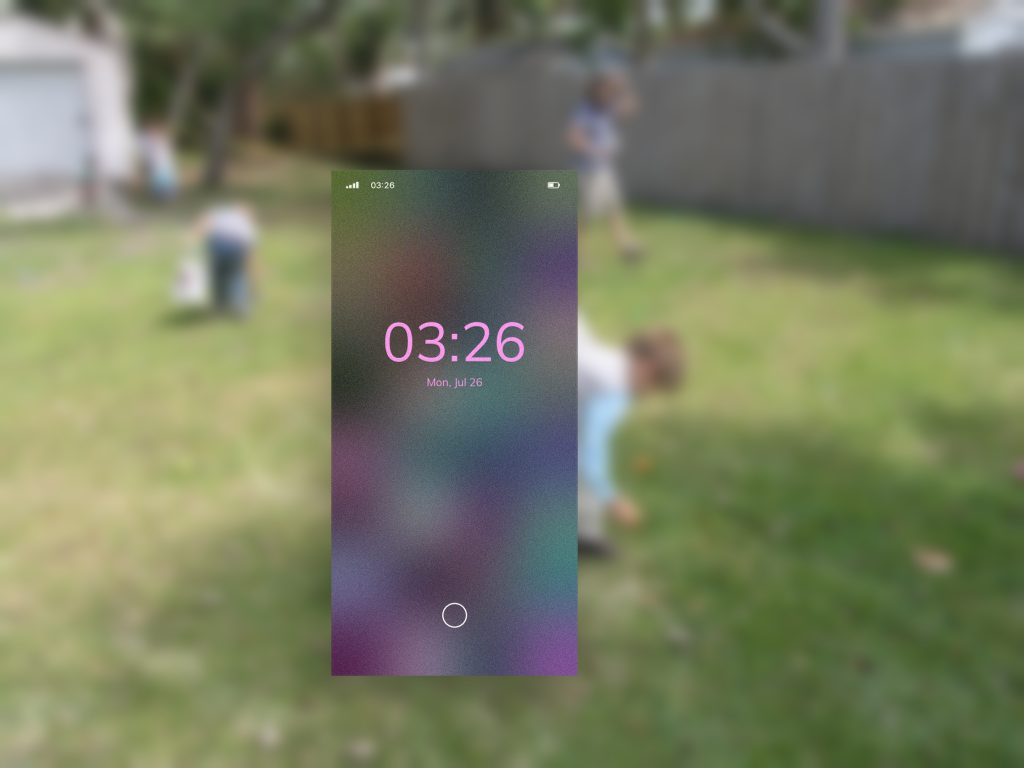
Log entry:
3 h 26 min
